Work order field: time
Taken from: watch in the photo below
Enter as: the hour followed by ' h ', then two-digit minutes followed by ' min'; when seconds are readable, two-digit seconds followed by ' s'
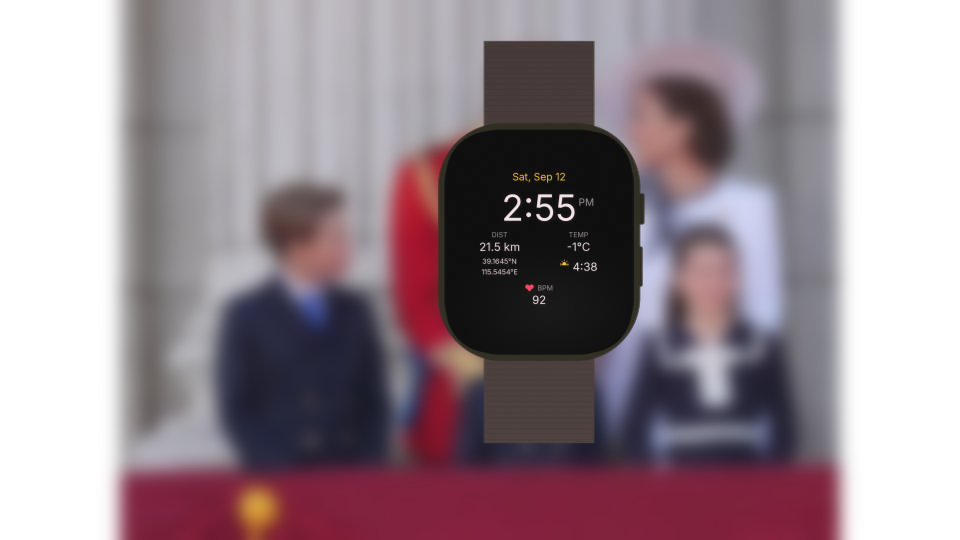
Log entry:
2 h 55 min
